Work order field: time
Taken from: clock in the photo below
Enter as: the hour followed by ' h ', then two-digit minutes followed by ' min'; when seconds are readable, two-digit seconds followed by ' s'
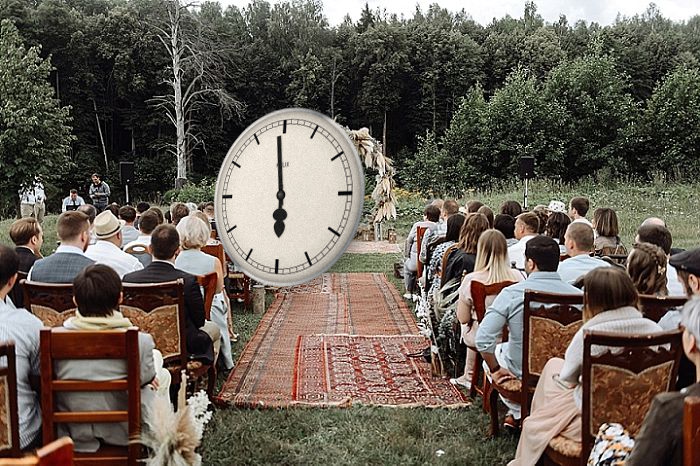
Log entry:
5 h 59 min
